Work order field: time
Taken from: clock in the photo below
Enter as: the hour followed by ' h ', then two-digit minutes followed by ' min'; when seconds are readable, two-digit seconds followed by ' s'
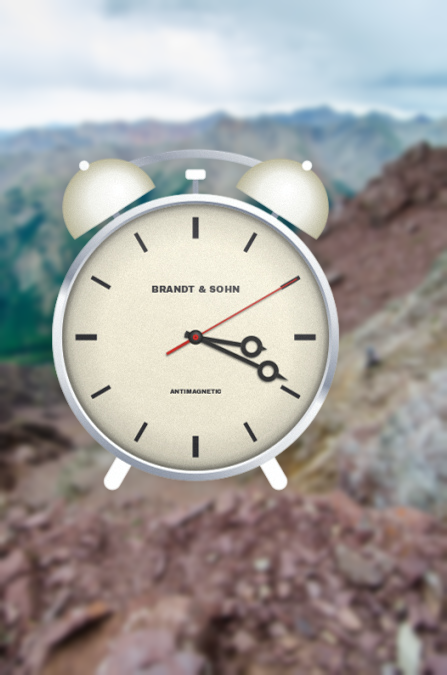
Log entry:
3 h 19 min 10 s
